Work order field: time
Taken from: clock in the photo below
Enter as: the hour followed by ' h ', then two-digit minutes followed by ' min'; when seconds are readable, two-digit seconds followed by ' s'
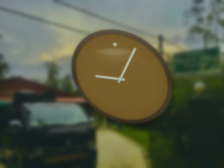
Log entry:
9 h 05 min
